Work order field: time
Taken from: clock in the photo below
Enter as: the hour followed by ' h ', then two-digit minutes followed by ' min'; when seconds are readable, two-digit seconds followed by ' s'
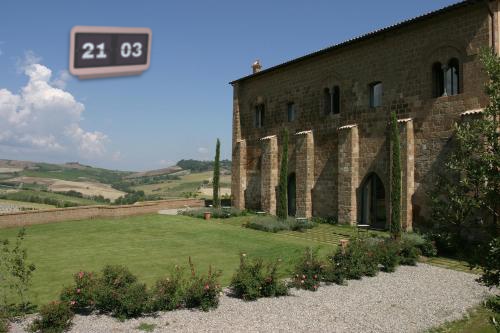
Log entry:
21 h 03 min
